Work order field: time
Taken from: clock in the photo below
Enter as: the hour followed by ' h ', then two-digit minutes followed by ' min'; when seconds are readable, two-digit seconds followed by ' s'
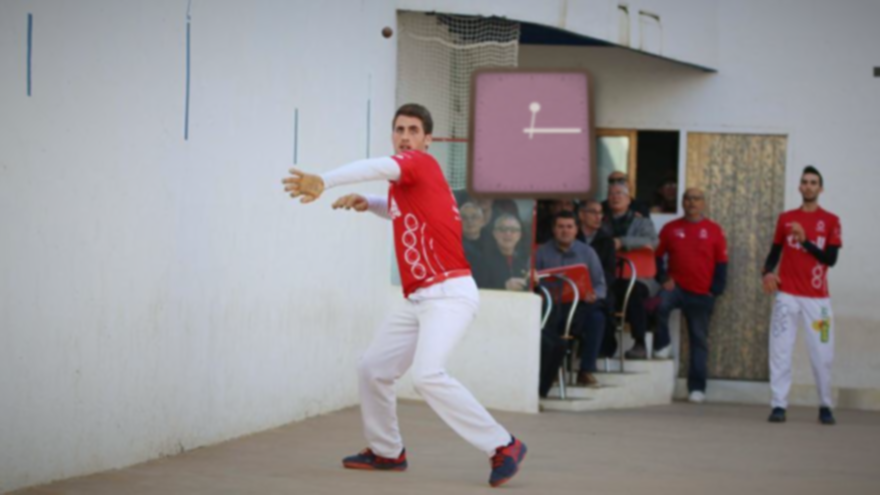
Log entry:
12 h 15 min
